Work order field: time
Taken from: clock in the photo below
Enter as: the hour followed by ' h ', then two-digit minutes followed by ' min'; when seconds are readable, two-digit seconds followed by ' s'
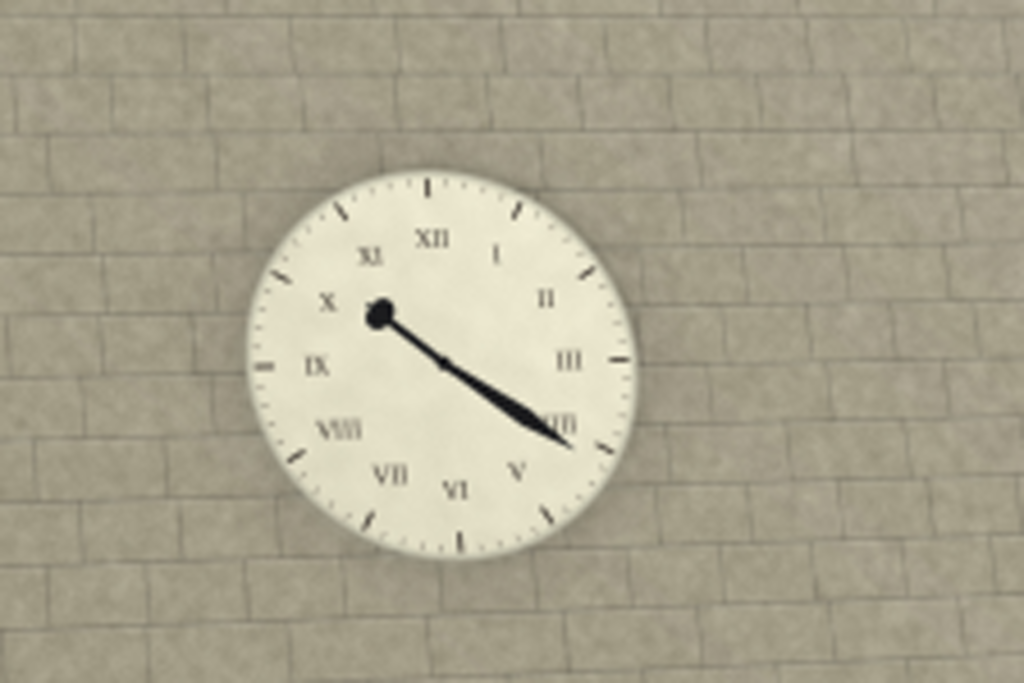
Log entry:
10 h 21 min
